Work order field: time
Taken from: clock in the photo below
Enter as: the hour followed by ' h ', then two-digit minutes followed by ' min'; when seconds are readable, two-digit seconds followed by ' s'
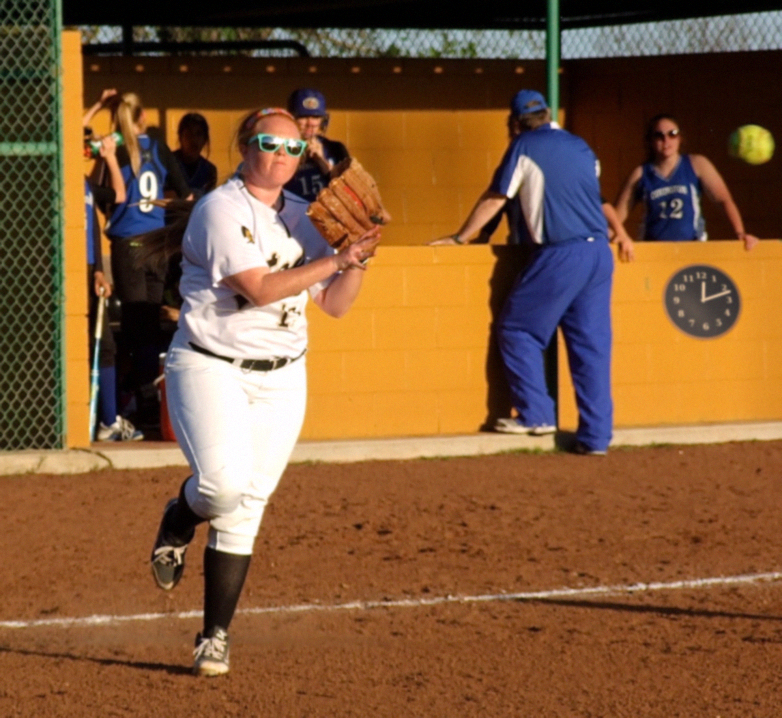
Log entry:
12 h 12 min
